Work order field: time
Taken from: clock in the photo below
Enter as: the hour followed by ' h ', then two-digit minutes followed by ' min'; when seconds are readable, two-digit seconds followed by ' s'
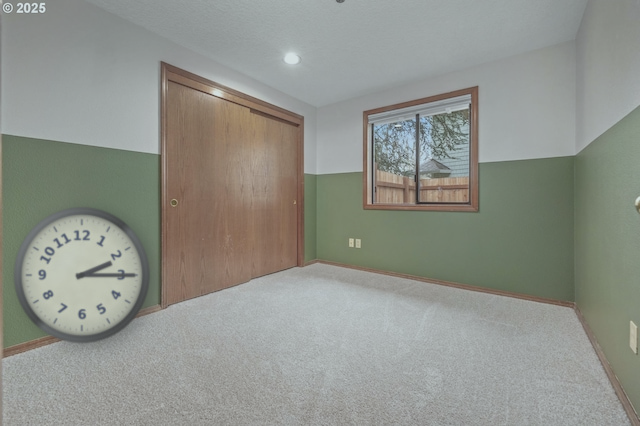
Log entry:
2 h 15 min
